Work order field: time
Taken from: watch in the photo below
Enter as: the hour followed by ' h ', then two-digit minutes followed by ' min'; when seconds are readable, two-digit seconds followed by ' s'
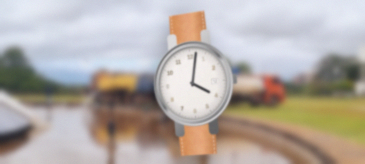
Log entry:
4 h 02 min
